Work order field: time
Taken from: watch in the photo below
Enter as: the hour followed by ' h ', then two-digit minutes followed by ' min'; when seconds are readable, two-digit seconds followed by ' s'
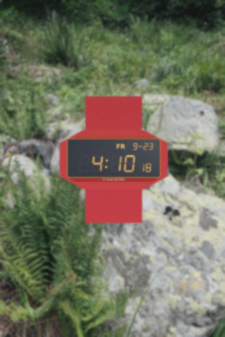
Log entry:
4 h 10 min
